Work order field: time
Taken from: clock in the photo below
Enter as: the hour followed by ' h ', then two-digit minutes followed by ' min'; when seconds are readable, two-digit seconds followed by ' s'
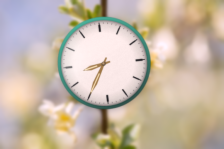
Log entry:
8 h 35 min
